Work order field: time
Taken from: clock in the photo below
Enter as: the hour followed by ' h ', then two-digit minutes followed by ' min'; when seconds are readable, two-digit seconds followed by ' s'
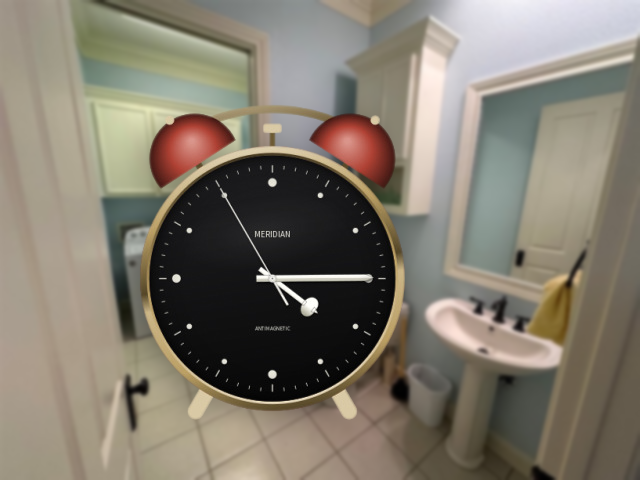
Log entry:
4 h 14 min 55 s
